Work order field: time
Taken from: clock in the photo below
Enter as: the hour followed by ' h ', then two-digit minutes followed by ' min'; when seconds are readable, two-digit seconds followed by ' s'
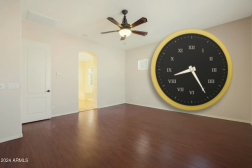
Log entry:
8 h 25 min
